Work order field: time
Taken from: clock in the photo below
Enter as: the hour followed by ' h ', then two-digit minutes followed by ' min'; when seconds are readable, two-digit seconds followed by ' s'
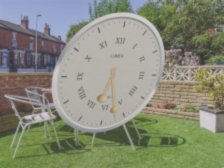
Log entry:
6 h 27 min
